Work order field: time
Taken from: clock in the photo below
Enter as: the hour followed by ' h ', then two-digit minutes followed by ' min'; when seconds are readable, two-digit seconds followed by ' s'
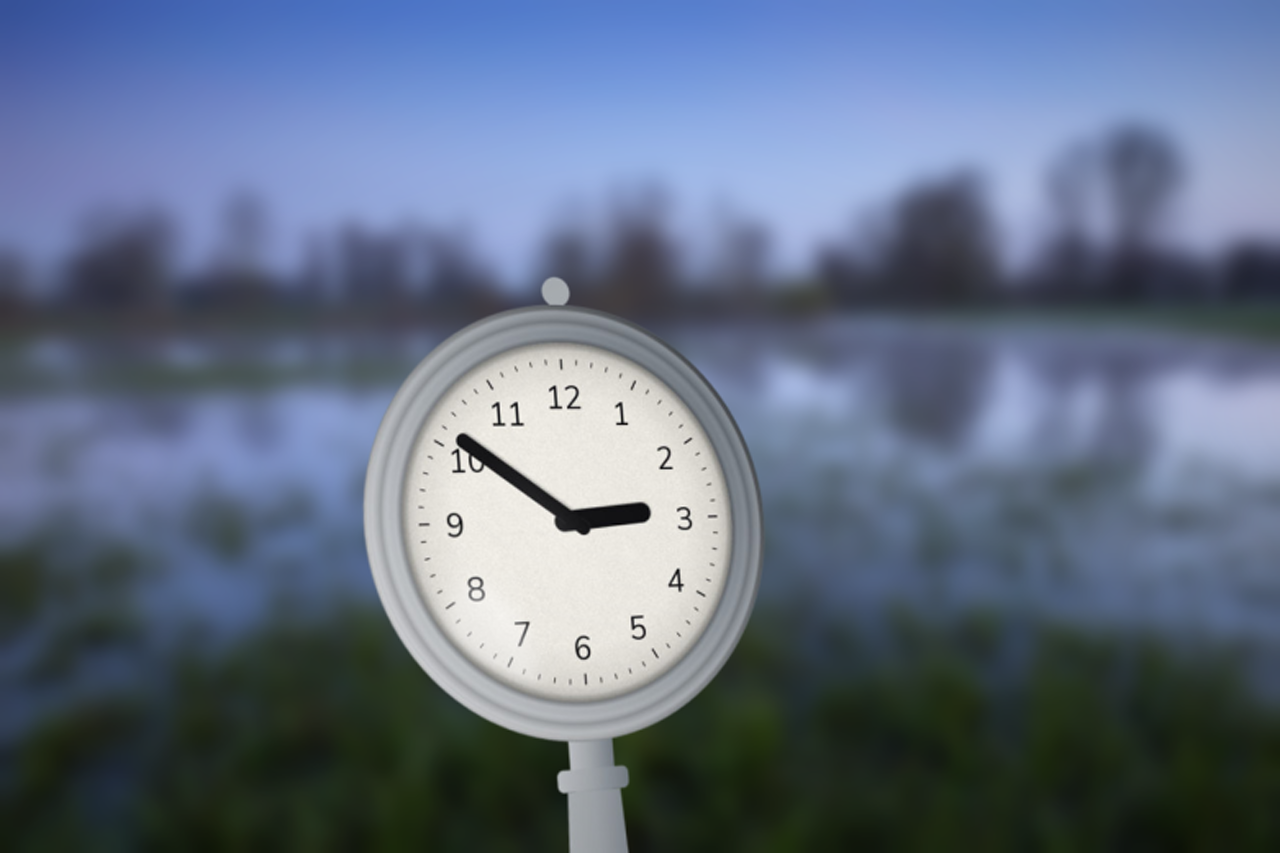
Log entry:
2 h 51 min
